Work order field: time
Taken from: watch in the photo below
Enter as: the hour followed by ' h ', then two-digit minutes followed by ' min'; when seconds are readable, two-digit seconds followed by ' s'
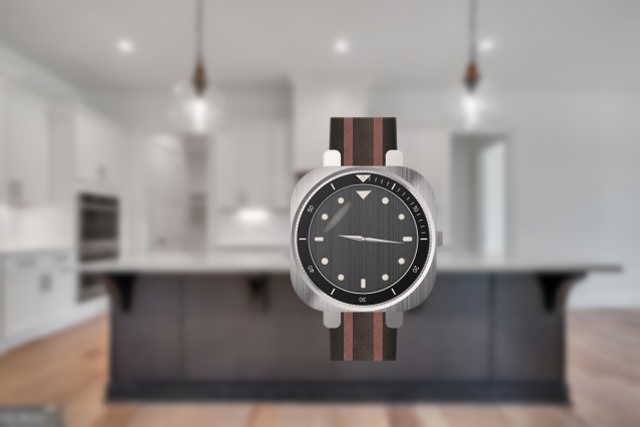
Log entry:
9 h 16 min
